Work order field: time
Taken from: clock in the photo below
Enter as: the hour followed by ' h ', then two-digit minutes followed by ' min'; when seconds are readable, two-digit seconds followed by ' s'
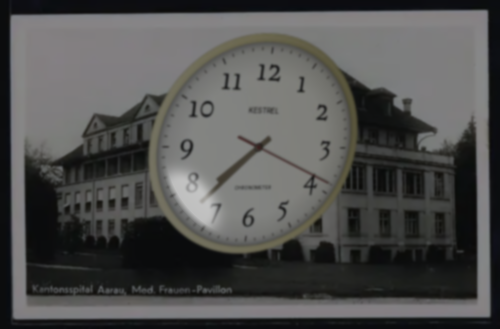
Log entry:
7 h 37 min 19 s
